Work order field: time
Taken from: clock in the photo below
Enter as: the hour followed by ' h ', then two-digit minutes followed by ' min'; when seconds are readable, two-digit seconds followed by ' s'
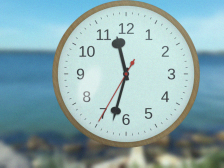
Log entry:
11 h 32 min 35 s
